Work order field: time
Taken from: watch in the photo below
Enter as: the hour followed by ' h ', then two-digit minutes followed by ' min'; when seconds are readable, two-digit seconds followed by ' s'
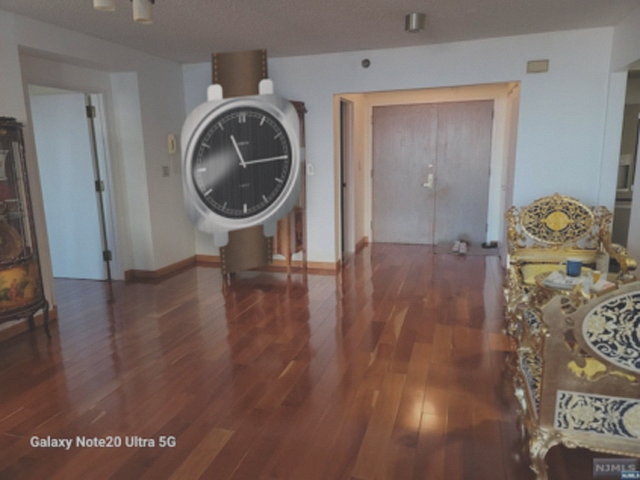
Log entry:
11 h 15 min
